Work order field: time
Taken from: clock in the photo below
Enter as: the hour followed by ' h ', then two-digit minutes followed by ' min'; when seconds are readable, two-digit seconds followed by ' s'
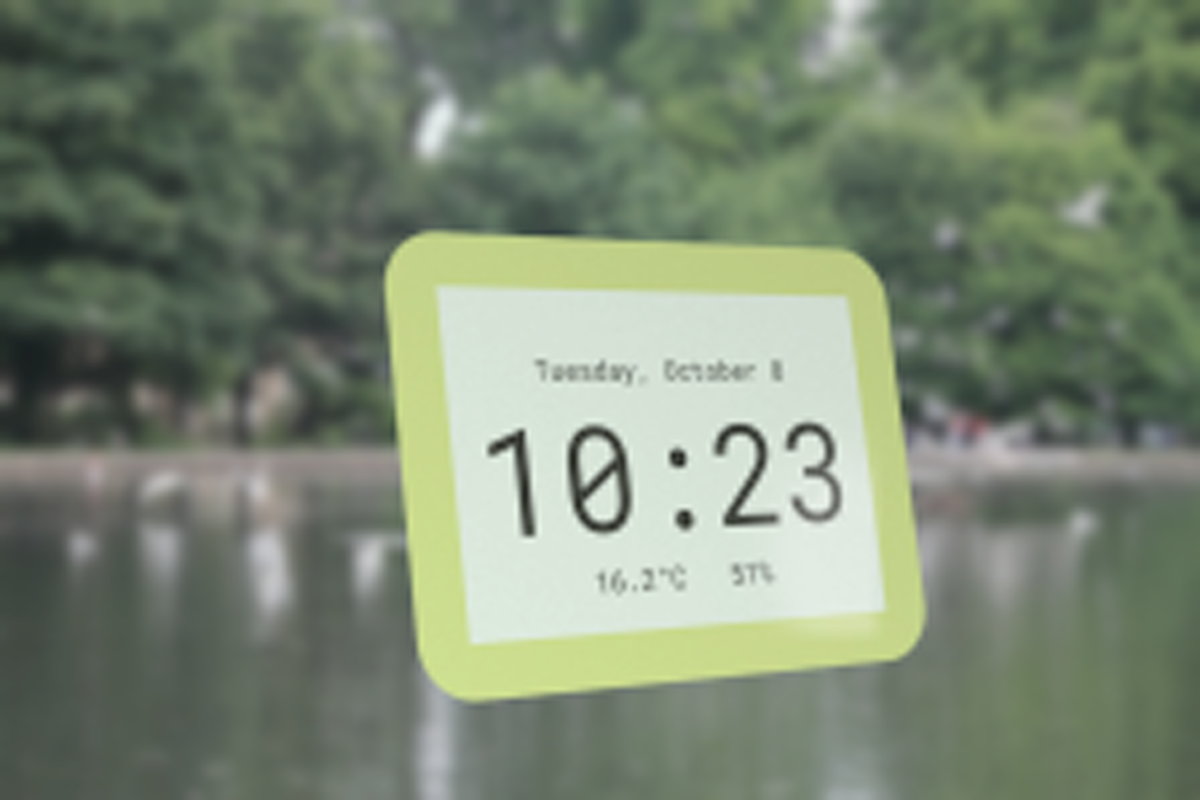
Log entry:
10 h 23 min
